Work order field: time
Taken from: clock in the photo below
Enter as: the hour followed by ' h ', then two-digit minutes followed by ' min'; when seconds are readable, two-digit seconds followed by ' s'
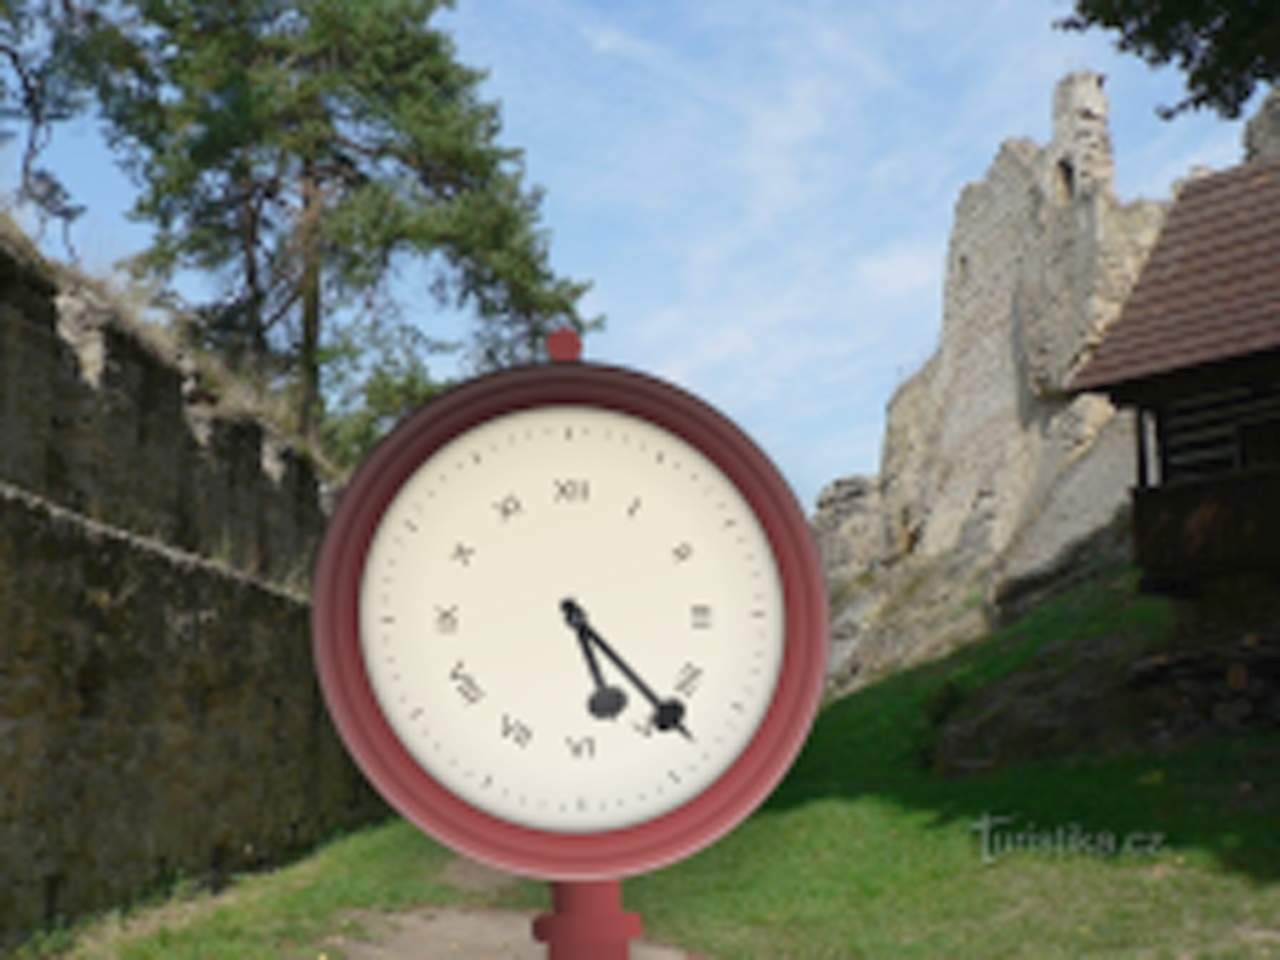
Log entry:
5 h 23 min
